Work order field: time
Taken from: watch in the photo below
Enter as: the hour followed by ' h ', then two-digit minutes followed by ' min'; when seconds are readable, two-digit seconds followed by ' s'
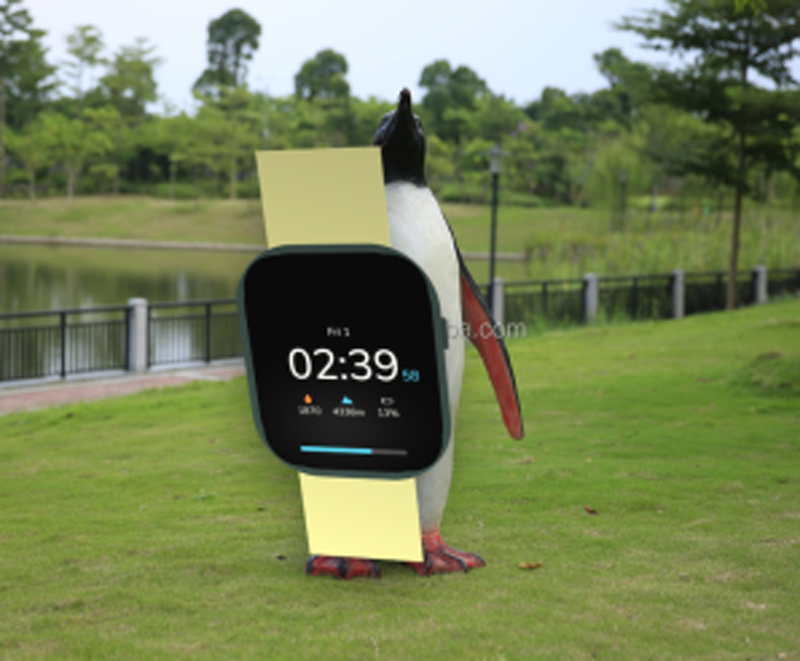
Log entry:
2 h 39 min
